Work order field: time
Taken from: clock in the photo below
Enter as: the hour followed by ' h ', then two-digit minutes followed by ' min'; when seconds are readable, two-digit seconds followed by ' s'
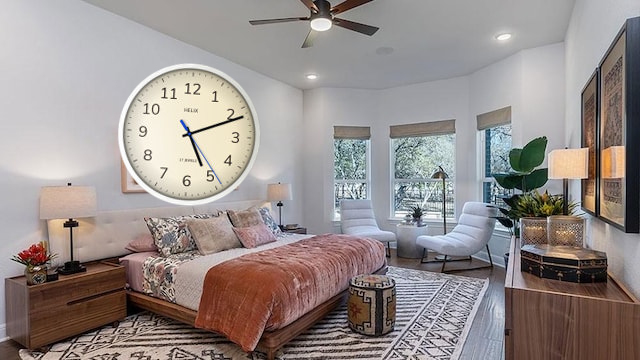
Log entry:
5 h 11 min 24 s
